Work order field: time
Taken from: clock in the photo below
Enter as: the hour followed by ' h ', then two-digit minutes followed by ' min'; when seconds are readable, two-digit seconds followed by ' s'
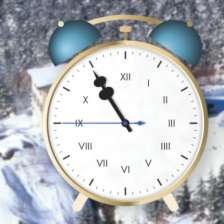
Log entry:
10 h 54 min 45 s
